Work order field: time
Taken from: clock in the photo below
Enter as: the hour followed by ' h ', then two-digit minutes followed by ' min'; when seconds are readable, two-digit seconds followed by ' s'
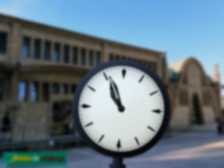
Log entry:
10 h 56 min
